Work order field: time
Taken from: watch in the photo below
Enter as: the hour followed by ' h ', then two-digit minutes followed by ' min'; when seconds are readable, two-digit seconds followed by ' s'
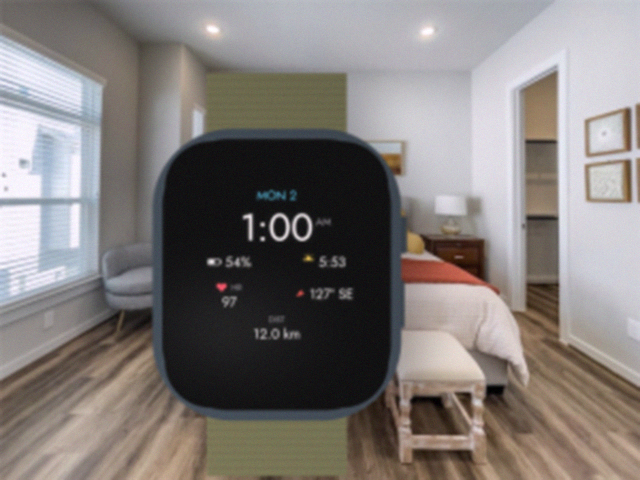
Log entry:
1 h 00 min
